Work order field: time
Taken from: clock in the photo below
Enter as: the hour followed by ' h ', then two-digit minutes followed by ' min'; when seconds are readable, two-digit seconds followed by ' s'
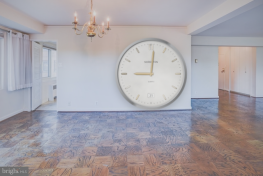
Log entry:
9 h 01 min
